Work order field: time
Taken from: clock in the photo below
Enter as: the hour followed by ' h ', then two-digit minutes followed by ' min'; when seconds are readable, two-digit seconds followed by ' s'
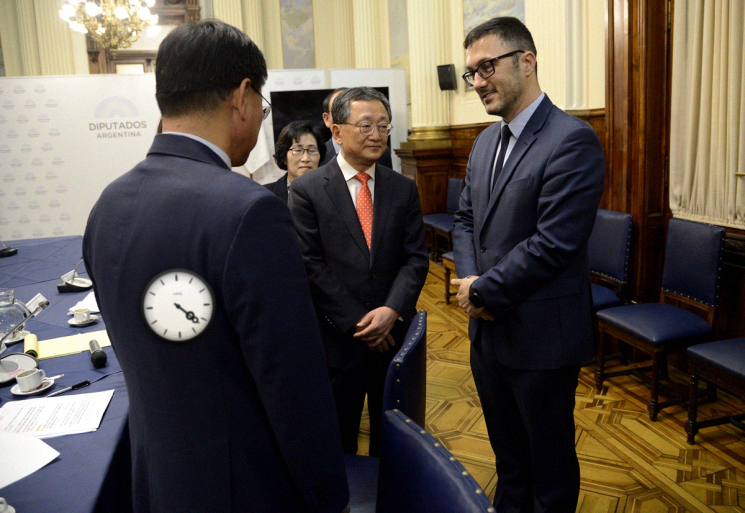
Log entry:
4 h 22 min
